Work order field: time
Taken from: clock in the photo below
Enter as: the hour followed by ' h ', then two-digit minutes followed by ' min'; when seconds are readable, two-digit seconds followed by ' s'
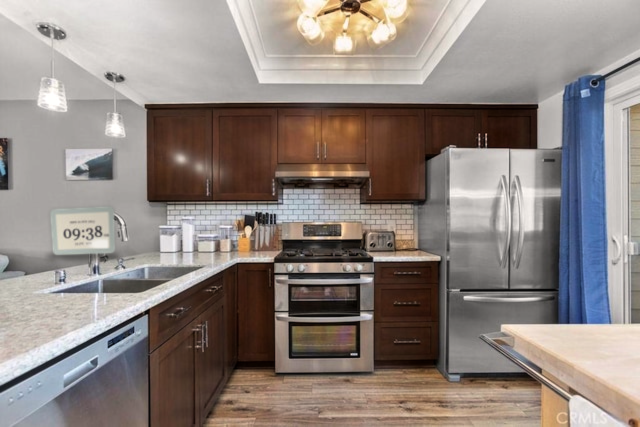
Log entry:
9 h 38 min
